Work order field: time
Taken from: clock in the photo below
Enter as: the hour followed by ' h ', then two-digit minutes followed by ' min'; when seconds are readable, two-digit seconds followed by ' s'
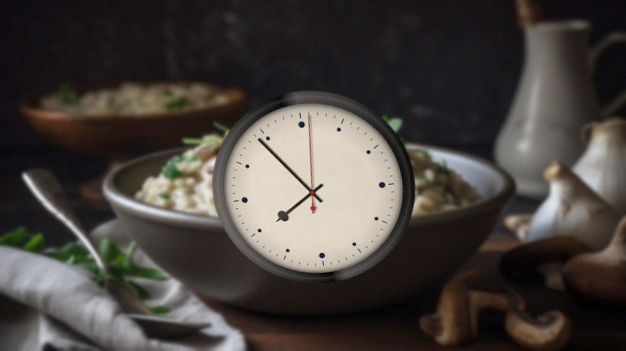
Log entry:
7 h 54 min 01 s
